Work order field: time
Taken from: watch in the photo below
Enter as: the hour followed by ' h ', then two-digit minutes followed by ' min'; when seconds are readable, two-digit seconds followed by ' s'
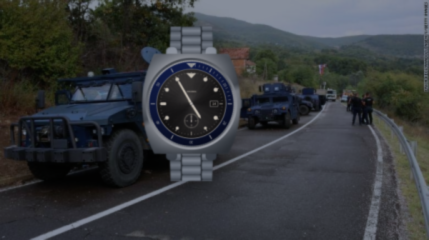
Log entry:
4 h 55 min
